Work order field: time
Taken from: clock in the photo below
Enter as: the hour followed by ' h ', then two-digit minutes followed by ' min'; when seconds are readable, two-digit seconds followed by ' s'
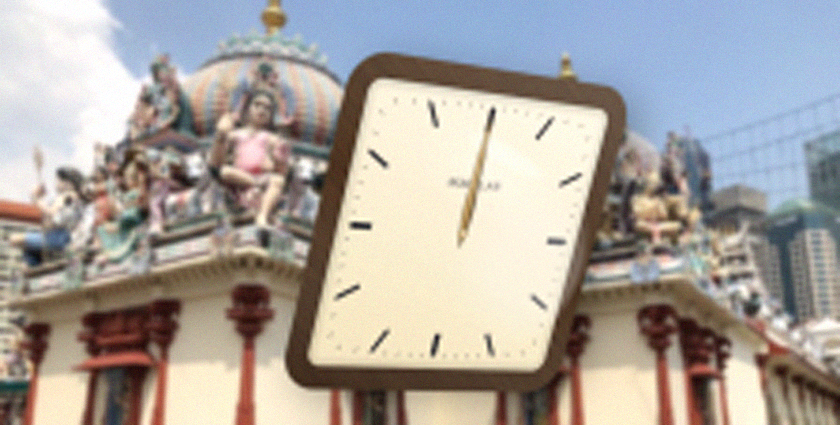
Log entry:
12 h 00 min
